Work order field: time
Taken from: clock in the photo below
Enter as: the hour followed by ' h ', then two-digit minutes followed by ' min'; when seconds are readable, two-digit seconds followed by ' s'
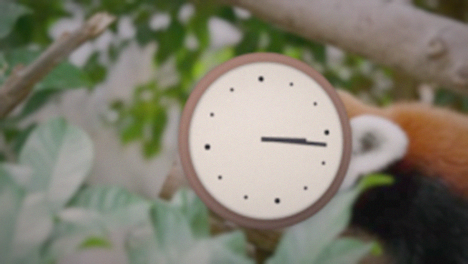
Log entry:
3 h 17 min
